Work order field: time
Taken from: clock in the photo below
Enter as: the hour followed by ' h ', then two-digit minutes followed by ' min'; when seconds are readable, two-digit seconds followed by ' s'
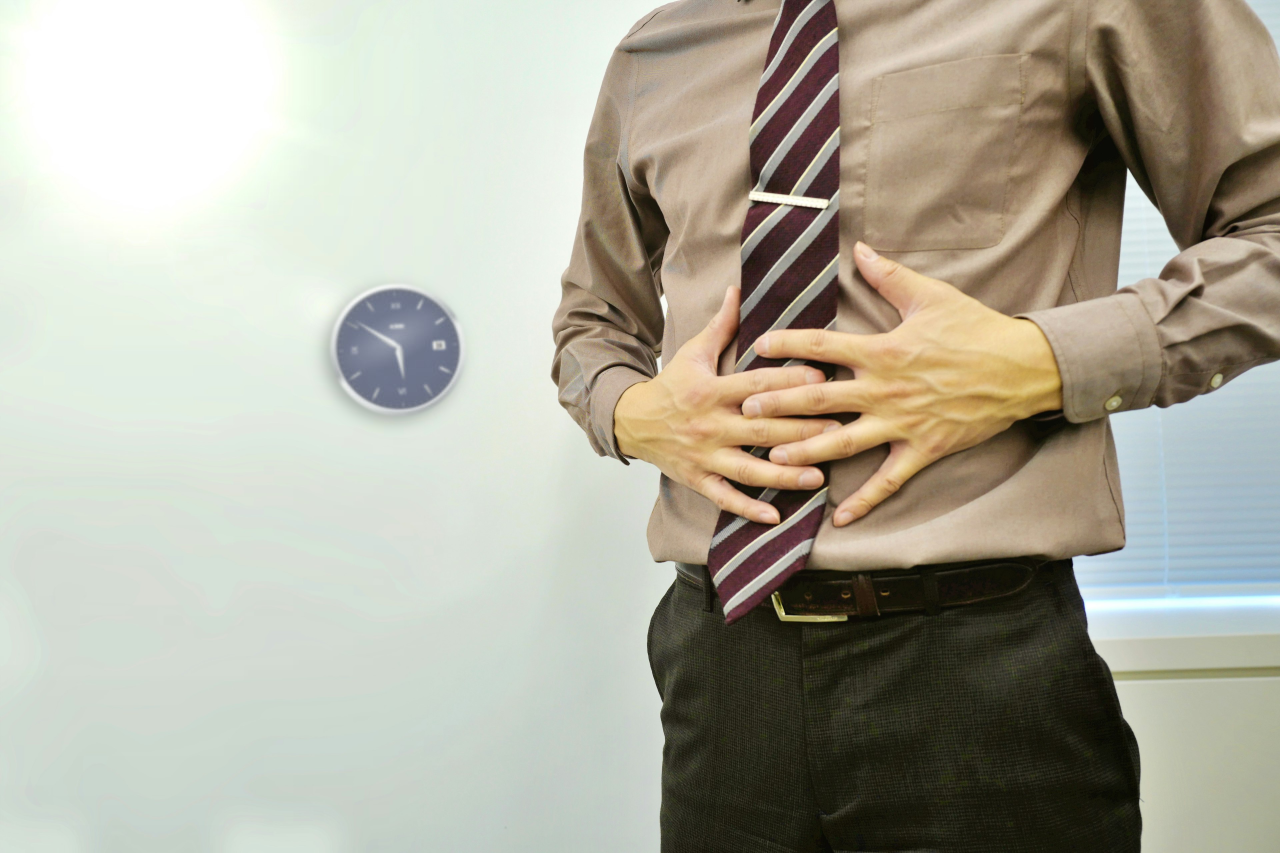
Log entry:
5 h 51 min
